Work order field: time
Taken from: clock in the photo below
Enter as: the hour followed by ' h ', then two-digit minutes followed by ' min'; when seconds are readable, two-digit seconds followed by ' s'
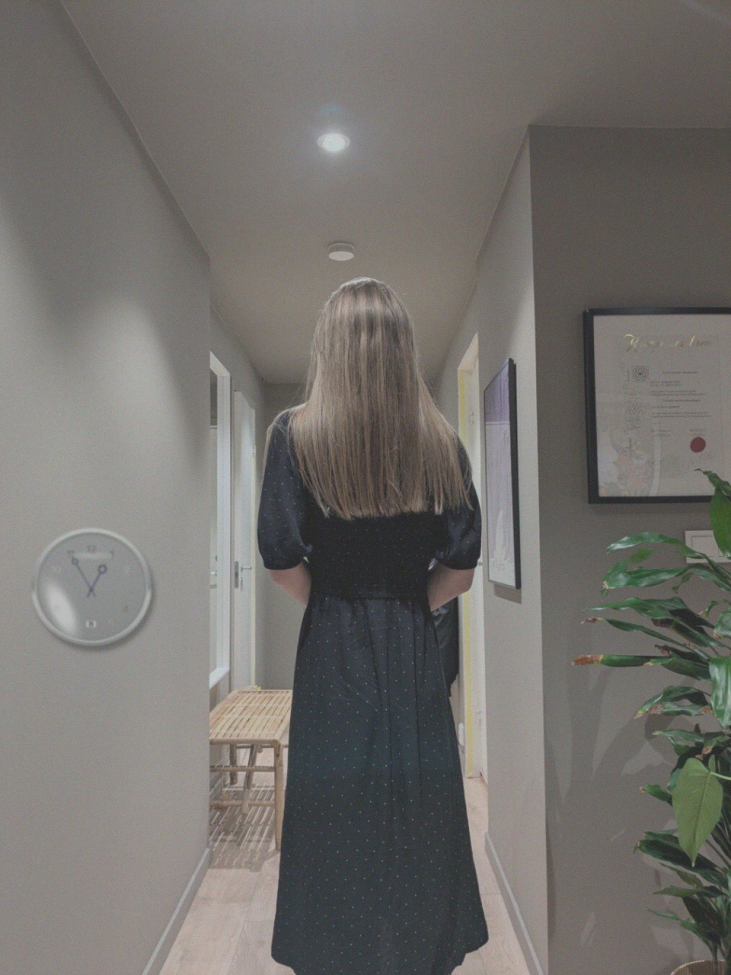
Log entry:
12 h 55 min
